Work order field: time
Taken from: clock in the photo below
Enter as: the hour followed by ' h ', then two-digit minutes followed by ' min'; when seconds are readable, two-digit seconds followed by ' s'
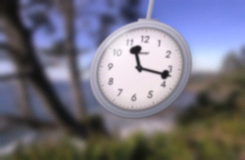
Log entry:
11 h 17 min
